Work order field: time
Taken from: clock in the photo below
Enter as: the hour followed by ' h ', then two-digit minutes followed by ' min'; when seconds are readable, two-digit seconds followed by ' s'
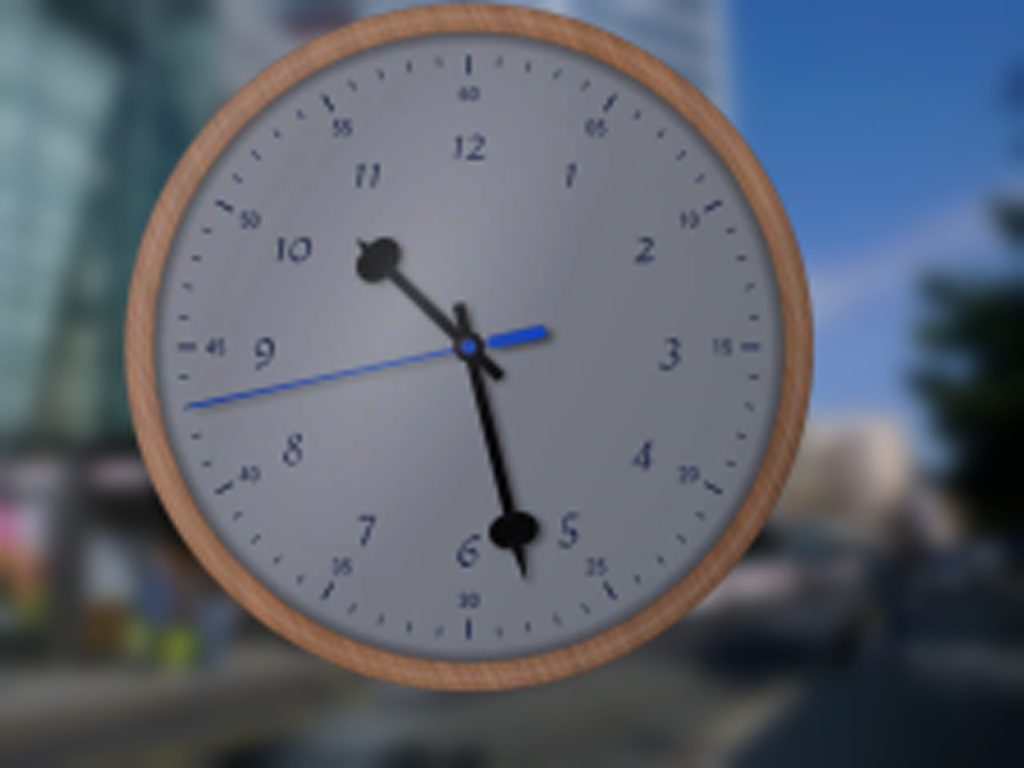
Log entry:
10 h 27 min 43 s
